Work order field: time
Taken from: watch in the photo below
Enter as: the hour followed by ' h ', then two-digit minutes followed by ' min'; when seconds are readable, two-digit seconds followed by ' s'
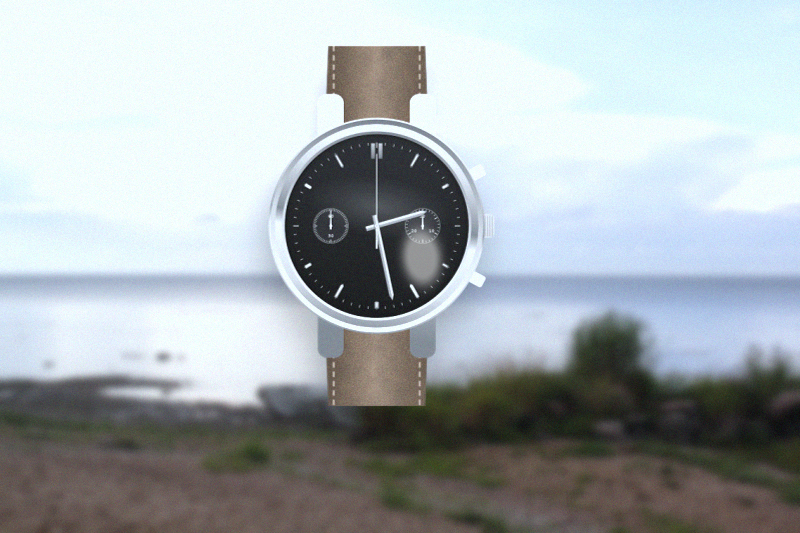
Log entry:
2 h 28 min
